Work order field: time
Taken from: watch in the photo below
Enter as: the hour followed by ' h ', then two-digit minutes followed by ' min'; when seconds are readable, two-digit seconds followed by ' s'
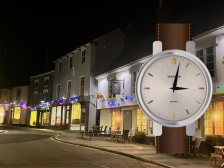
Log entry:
3 h 02 min
